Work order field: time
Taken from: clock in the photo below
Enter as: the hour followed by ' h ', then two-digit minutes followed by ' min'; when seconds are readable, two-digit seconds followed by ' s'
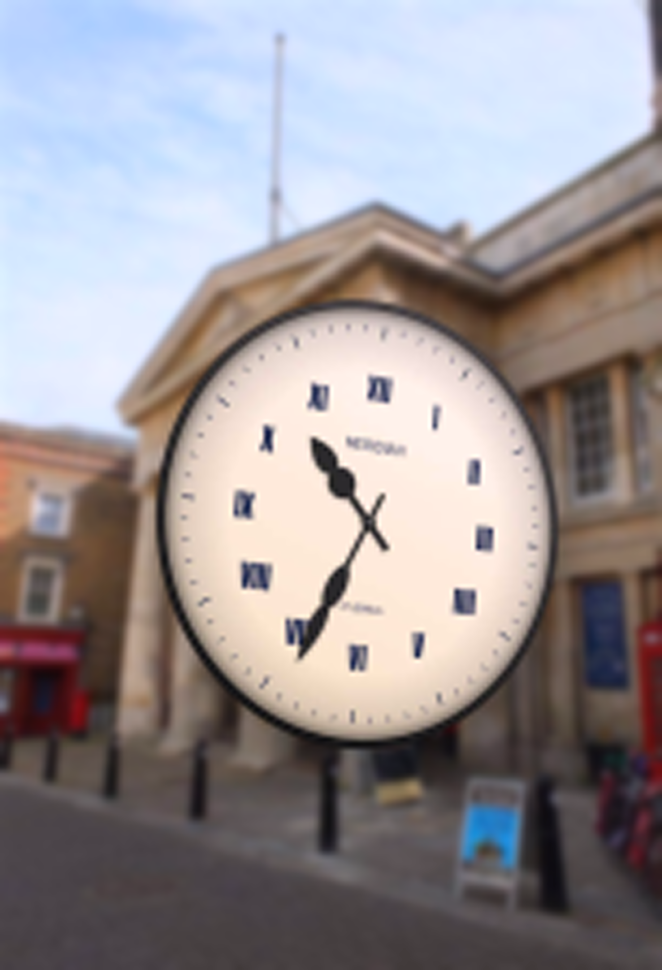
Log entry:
10 h 34 min
